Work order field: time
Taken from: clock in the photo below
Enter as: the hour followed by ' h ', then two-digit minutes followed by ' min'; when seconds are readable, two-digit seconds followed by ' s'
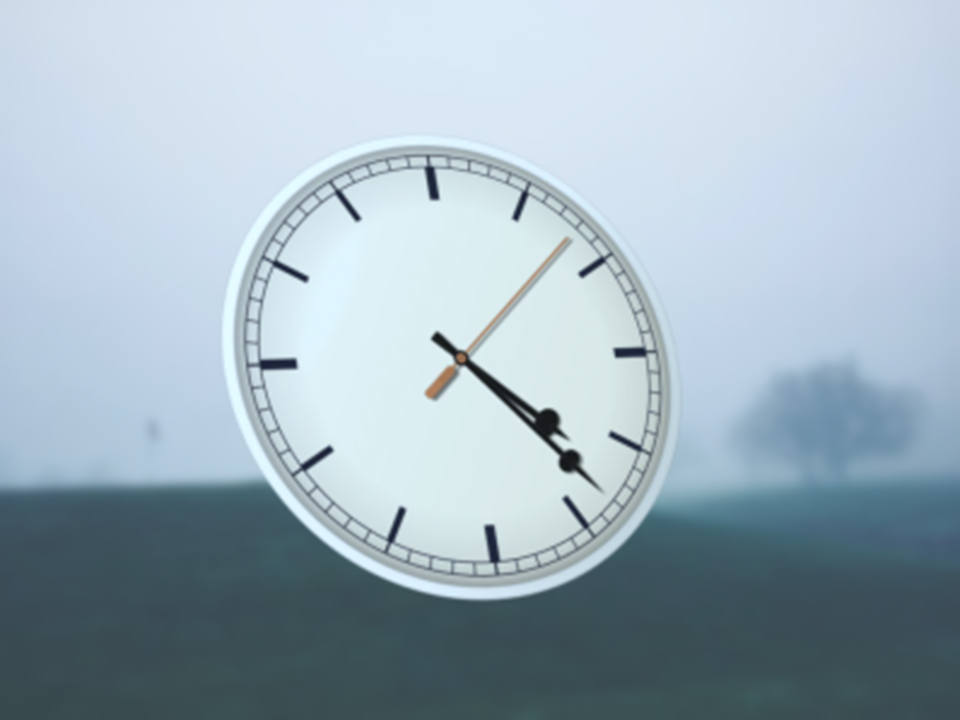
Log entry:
4 h 23 min 08 s
